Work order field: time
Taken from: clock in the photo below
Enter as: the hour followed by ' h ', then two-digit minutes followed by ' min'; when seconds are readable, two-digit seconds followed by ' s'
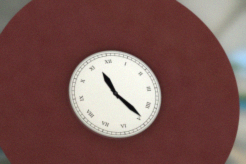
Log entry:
11 h 24 min
